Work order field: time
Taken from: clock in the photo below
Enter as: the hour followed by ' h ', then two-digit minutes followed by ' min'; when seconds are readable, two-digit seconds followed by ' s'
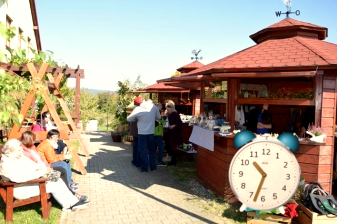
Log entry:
10 h 33 min
